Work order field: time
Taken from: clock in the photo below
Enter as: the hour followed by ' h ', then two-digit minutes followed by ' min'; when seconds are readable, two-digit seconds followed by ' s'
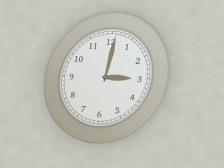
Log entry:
3 h 01 min
